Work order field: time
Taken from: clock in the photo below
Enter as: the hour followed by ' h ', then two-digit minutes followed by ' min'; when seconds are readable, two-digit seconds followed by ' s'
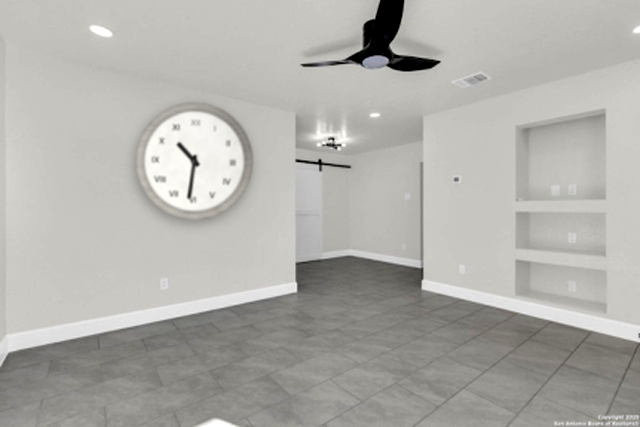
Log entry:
10 h 31 min
